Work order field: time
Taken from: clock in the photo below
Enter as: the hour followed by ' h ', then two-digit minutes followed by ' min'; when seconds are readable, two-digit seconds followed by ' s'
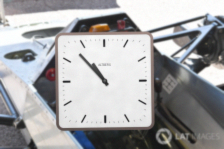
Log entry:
10 h 53 min
